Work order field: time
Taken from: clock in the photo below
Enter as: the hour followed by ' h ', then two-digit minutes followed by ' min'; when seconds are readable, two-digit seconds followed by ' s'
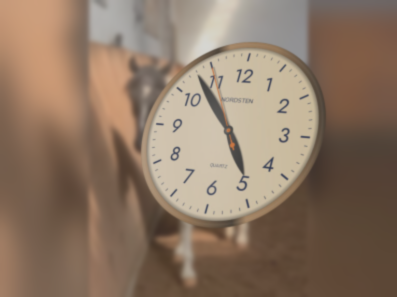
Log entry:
4 h 52 min 55 s
